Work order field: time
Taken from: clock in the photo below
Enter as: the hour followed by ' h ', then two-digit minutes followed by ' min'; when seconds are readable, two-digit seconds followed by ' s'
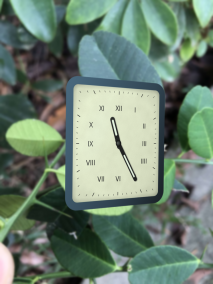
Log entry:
11 h 25 min
